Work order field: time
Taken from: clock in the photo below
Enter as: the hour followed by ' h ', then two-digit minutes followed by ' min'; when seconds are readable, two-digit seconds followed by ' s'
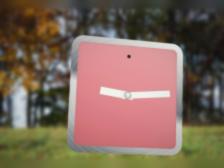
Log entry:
9 h 14 min
